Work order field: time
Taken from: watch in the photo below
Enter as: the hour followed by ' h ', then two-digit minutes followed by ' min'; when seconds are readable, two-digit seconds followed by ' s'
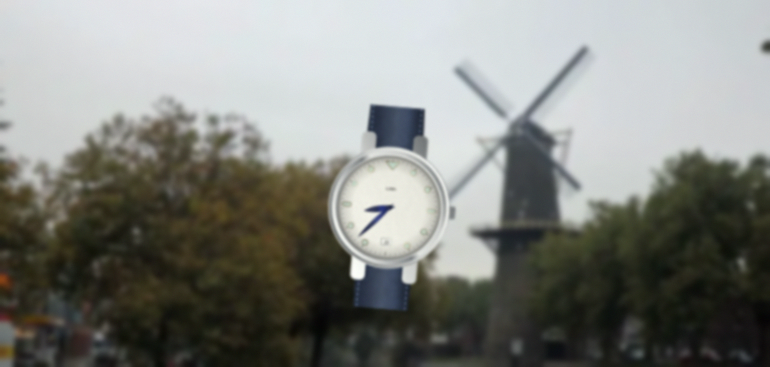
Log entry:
8 h 37 min
